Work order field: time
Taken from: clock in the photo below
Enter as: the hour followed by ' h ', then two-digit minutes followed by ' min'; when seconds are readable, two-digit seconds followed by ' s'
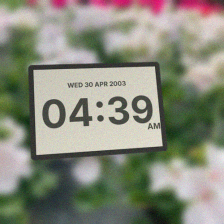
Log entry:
4 h 39 min
